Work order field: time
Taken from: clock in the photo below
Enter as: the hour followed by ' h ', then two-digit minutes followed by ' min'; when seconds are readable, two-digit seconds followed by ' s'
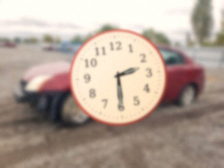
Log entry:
2 h 30 min
